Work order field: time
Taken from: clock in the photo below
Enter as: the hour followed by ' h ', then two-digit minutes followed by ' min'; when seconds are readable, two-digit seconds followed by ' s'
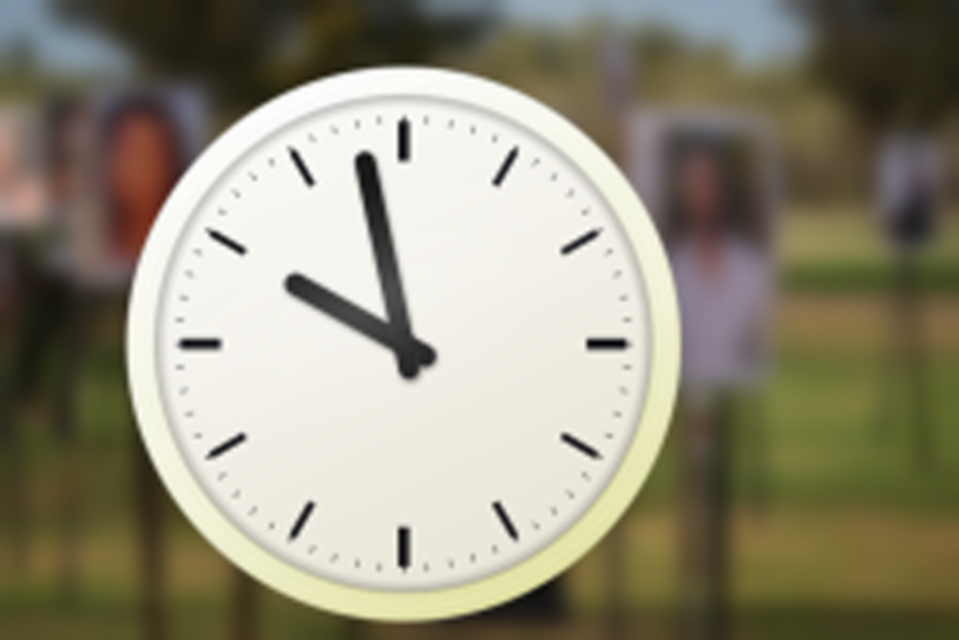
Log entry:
9 h 58 min
